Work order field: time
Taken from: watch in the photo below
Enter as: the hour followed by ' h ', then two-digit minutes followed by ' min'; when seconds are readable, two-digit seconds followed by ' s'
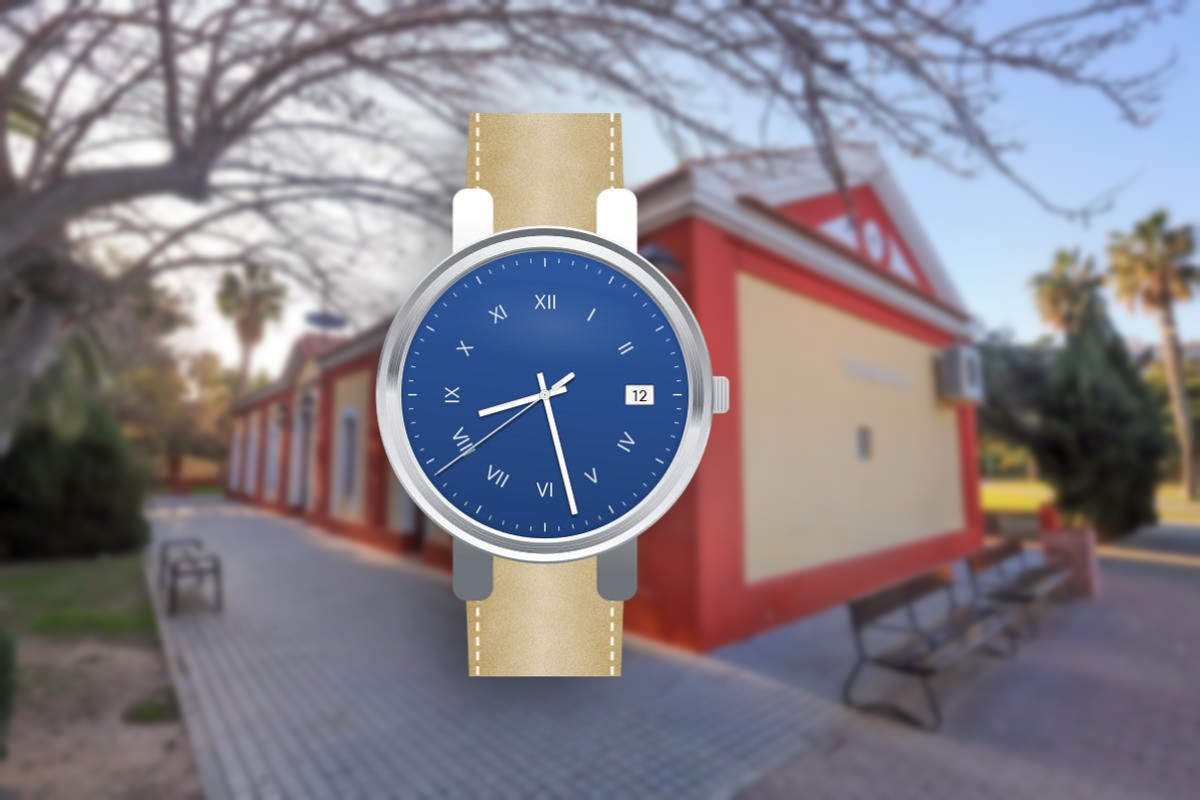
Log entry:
8 h 27 min 39 s
